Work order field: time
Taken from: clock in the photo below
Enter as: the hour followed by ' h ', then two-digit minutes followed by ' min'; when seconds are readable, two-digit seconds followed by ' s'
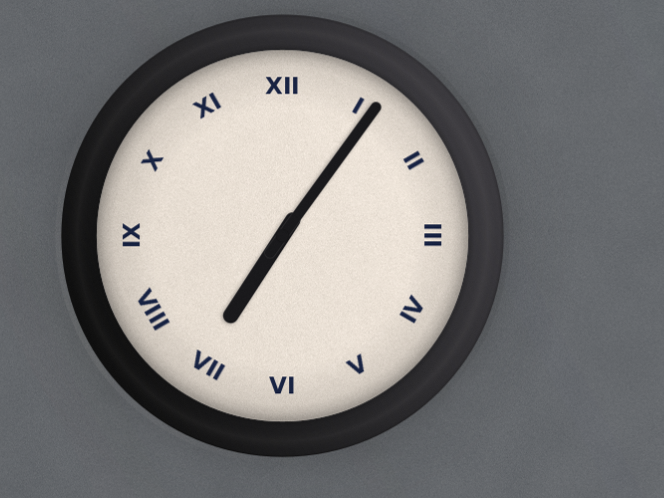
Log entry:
7 h 06 min
